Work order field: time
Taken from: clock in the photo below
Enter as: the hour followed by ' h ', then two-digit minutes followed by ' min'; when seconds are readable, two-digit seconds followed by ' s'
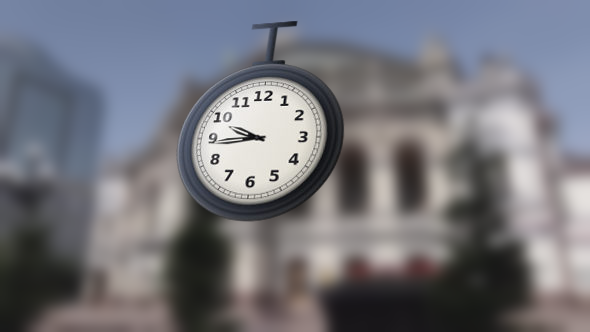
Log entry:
9 h 44 min
